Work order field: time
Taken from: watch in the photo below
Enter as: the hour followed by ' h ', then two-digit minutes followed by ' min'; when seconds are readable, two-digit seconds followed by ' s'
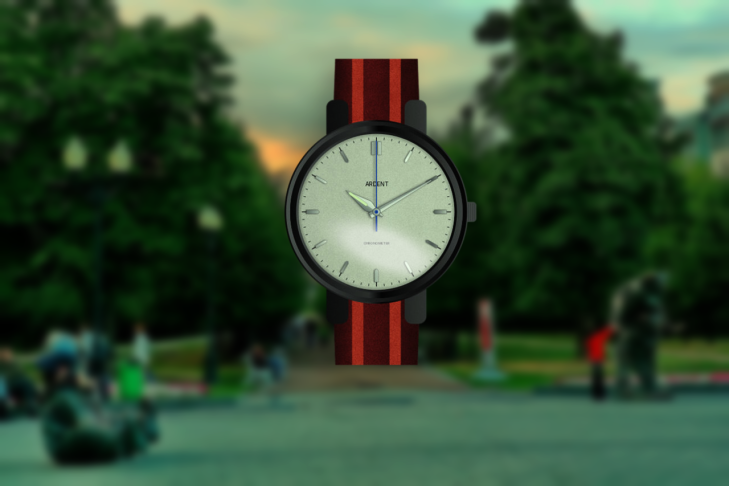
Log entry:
10 h 10 min 00 s
